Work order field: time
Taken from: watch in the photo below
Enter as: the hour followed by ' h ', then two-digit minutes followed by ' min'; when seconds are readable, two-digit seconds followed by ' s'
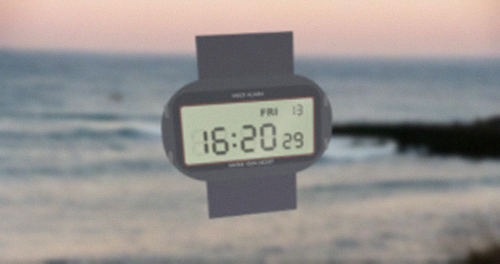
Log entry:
16 h 20 min 29 s
